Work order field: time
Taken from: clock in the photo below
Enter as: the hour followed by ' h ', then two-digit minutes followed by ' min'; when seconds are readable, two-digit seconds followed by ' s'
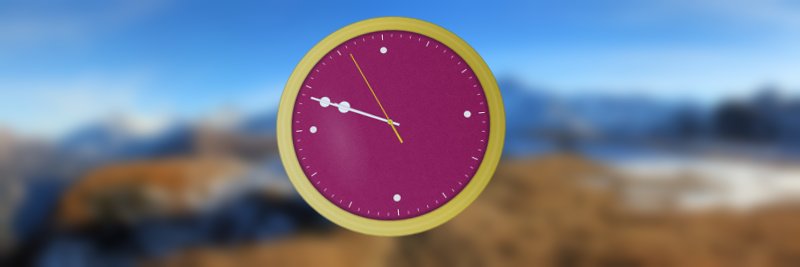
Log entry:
9 h 48 min 56 s
